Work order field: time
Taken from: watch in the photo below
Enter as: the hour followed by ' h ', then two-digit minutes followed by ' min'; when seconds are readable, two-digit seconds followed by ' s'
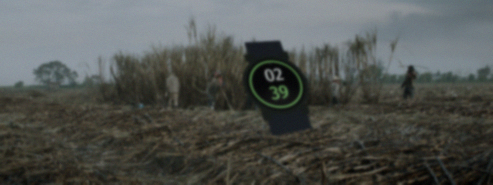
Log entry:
2 h 39 min
